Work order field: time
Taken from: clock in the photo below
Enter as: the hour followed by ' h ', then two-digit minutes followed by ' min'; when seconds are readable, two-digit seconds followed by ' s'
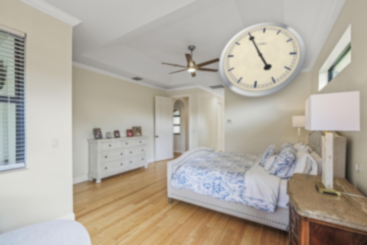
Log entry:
4 h 55 min
